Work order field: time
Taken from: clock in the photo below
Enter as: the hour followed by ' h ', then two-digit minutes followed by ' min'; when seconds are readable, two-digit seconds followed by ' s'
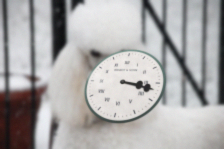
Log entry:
3 h 17 min
